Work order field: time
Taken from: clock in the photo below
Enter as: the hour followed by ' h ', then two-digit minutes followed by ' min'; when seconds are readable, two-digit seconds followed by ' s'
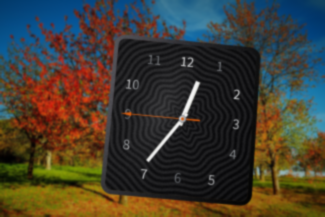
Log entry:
12 h 35 min 45 s
